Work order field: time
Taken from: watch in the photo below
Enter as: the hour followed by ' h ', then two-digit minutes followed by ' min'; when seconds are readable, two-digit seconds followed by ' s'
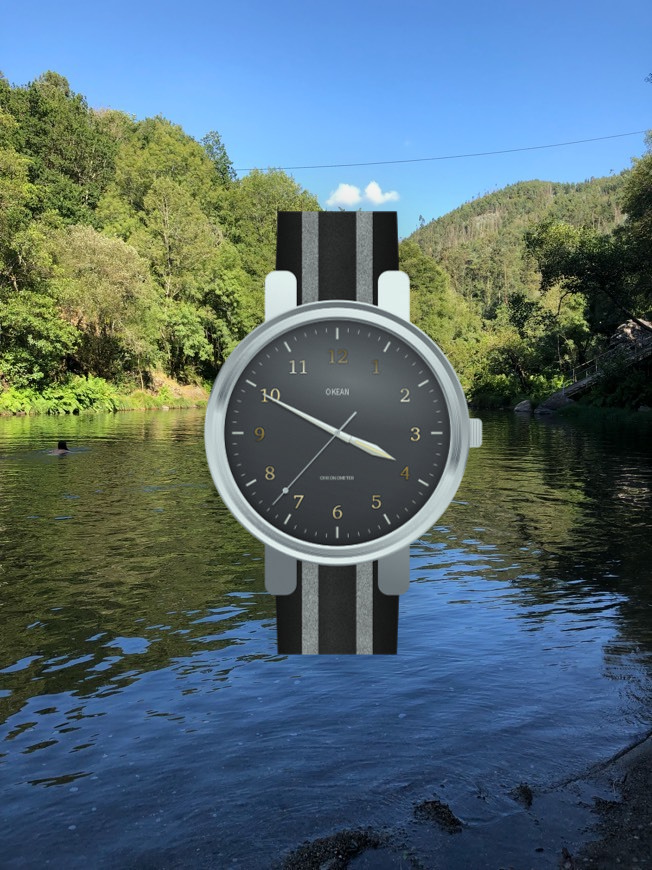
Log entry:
3 h 49 min 37 s
